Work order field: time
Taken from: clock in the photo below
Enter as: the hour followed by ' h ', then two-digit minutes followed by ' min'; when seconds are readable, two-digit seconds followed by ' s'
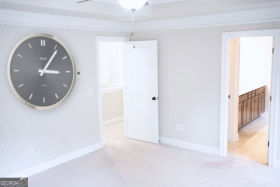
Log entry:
3 h 06 min
